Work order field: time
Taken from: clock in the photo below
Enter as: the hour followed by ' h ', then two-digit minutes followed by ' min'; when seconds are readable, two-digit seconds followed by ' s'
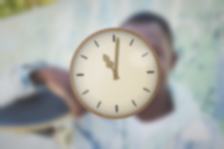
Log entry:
11 h 01 min
